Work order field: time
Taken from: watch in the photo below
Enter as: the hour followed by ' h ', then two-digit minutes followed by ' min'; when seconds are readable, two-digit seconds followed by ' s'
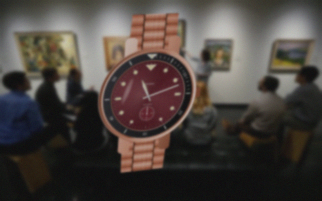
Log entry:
11 h 12 min
